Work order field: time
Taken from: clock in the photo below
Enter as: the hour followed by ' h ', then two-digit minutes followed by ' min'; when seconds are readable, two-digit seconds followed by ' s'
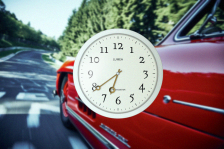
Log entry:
6 h 39 min
